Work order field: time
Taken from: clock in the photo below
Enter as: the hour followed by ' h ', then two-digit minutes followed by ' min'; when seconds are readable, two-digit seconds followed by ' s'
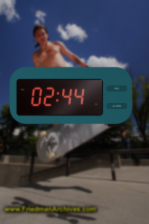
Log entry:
2 h 44 min
